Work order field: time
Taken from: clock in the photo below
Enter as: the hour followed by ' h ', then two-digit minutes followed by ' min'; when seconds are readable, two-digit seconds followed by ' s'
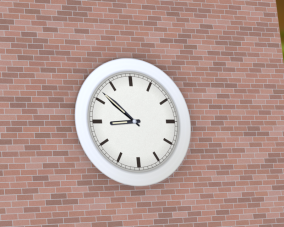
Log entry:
8 h 52 min
